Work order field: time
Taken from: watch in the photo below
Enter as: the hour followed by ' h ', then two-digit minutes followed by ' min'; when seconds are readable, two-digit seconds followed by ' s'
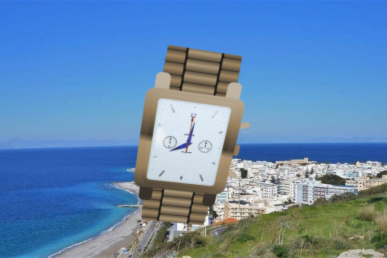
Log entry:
8 h 01 min
